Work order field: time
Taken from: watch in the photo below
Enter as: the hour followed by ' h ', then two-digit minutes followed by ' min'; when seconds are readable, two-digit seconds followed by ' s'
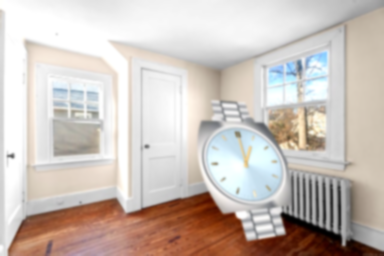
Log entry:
1 h 00 min
